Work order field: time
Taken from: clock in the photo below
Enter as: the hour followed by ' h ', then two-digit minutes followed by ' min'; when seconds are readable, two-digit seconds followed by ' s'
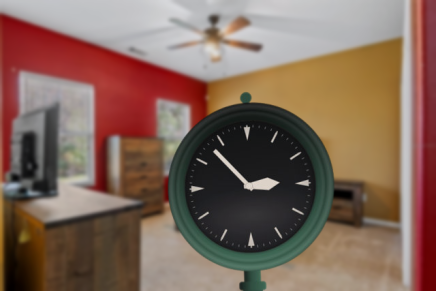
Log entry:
2 h 53 min
